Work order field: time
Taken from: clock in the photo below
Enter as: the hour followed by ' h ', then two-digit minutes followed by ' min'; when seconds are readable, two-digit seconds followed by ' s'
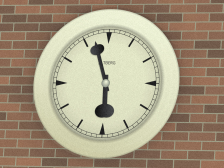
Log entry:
5 h 57 min
